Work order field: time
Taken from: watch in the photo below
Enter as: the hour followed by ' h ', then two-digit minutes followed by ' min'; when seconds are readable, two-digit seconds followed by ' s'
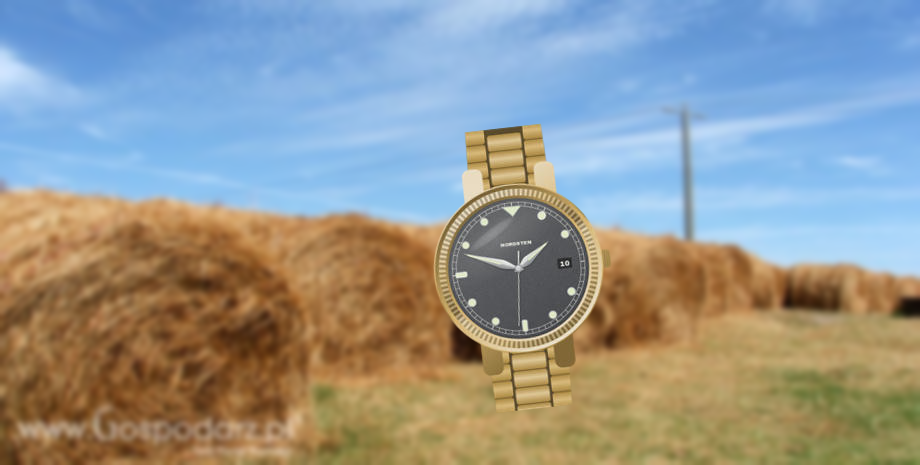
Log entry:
1 h 48 min 31 s
